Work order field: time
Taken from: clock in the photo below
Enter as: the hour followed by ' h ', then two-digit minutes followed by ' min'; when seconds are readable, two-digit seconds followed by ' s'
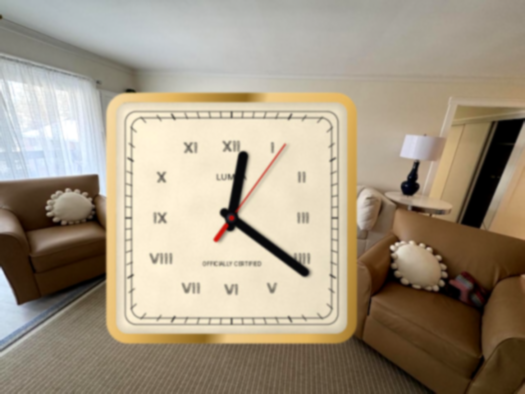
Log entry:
12 h 21 min 06 s
